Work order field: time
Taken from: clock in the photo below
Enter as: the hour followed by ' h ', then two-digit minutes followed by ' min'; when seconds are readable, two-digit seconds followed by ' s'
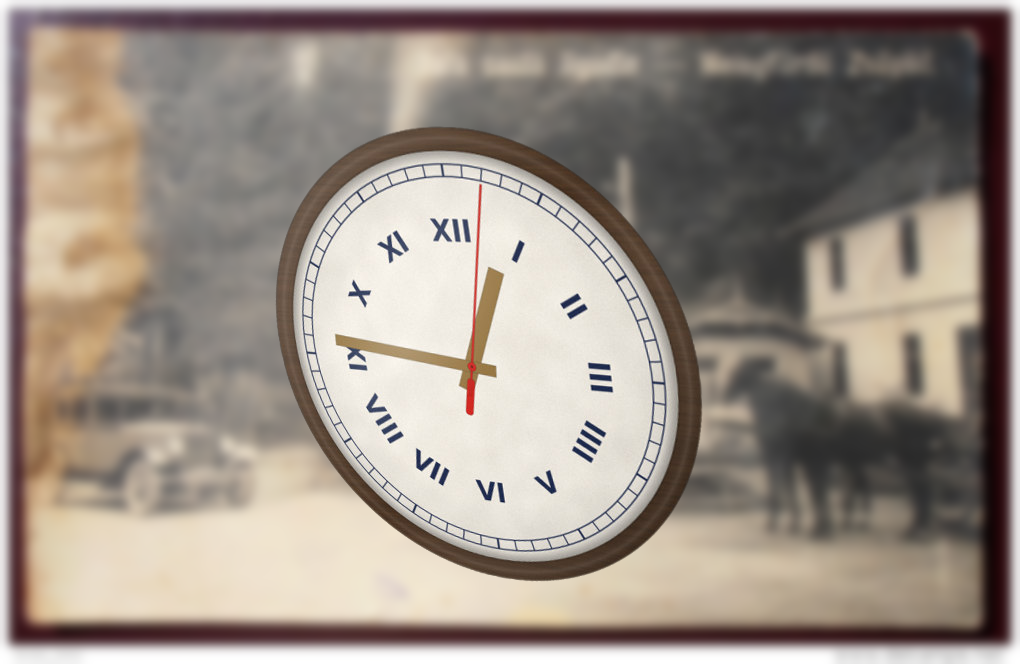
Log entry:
12 h 46 min 02 s
